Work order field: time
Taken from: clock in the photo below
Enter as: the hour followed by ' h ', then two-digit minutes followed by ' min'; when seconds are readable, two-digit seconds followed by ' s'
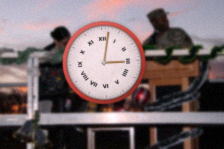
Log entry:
3 h 02 min
